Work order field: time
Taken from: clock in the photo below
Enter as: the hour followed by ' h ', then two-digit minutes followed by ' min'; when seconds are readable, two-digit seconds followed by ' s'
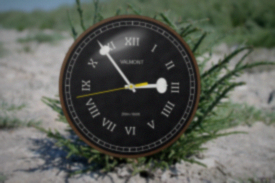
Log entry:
2 h 53 min 43 s
